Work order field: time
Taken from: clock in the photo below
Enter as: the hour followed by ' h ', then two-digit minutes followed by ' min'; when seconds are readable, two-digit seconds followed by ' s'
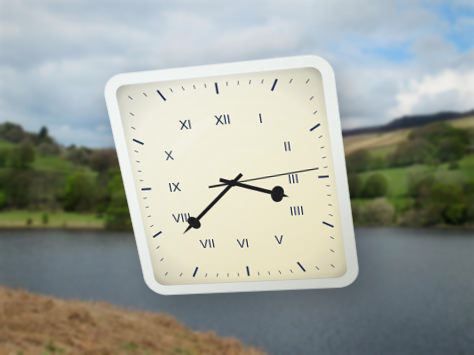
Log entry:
3 h 38 min 14 s
